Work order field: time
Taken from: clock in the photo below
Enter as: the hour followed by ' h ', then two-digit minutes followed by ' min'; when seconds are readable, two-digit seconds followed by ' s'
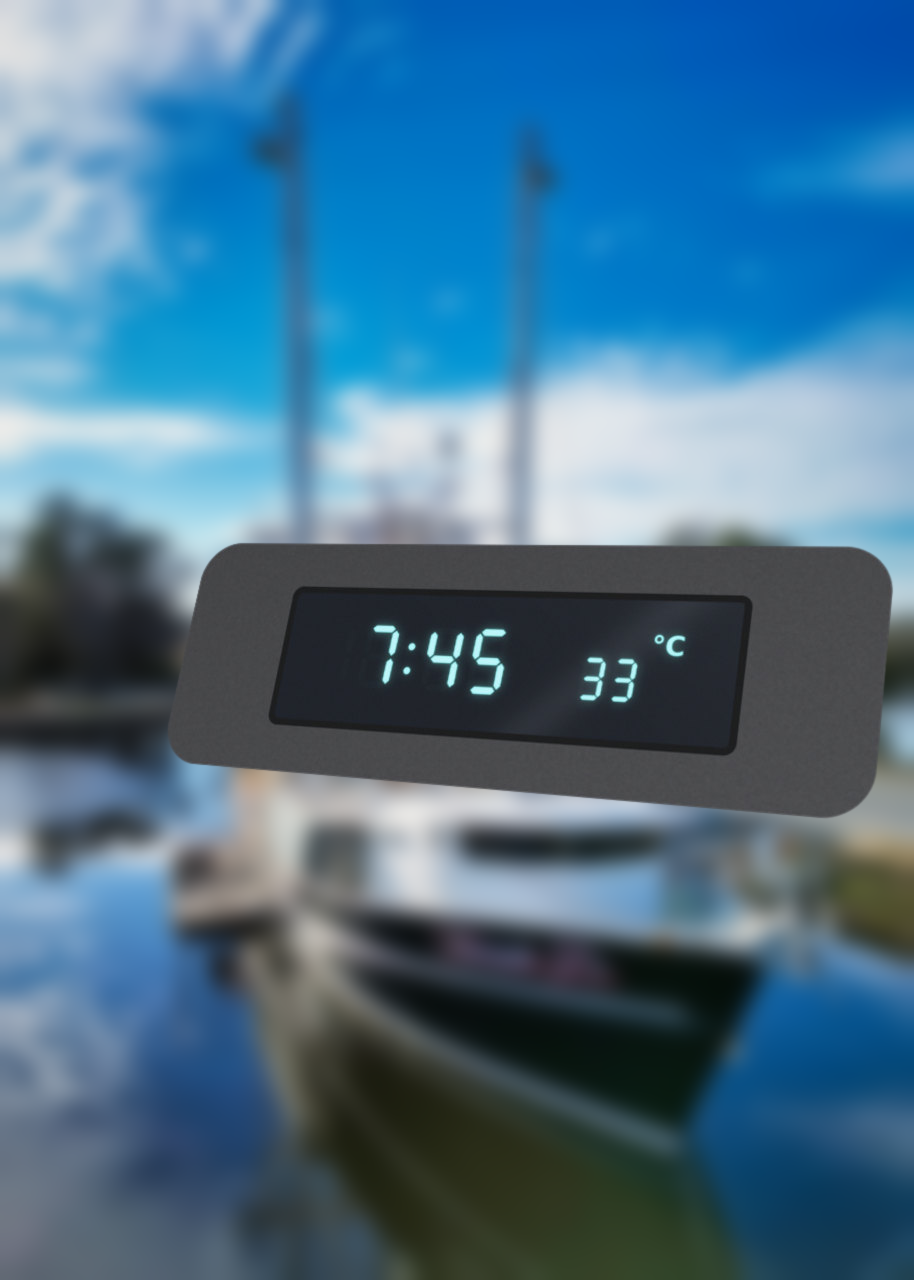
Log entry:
7 h 45 min
